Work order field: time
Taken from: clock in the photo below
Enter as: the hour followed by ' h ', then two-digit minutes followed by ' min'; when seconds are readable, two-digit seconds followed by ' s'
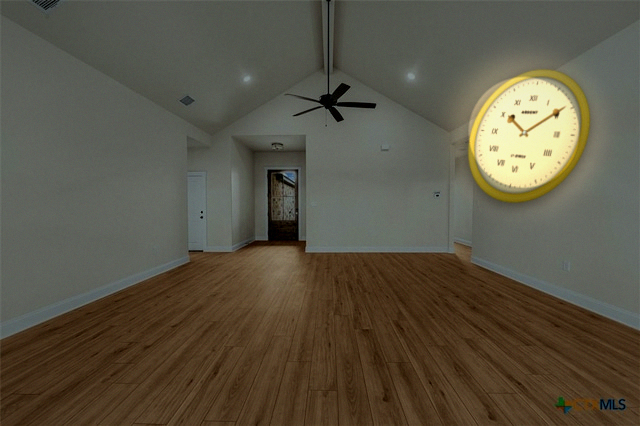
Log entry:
10 h 09 min
